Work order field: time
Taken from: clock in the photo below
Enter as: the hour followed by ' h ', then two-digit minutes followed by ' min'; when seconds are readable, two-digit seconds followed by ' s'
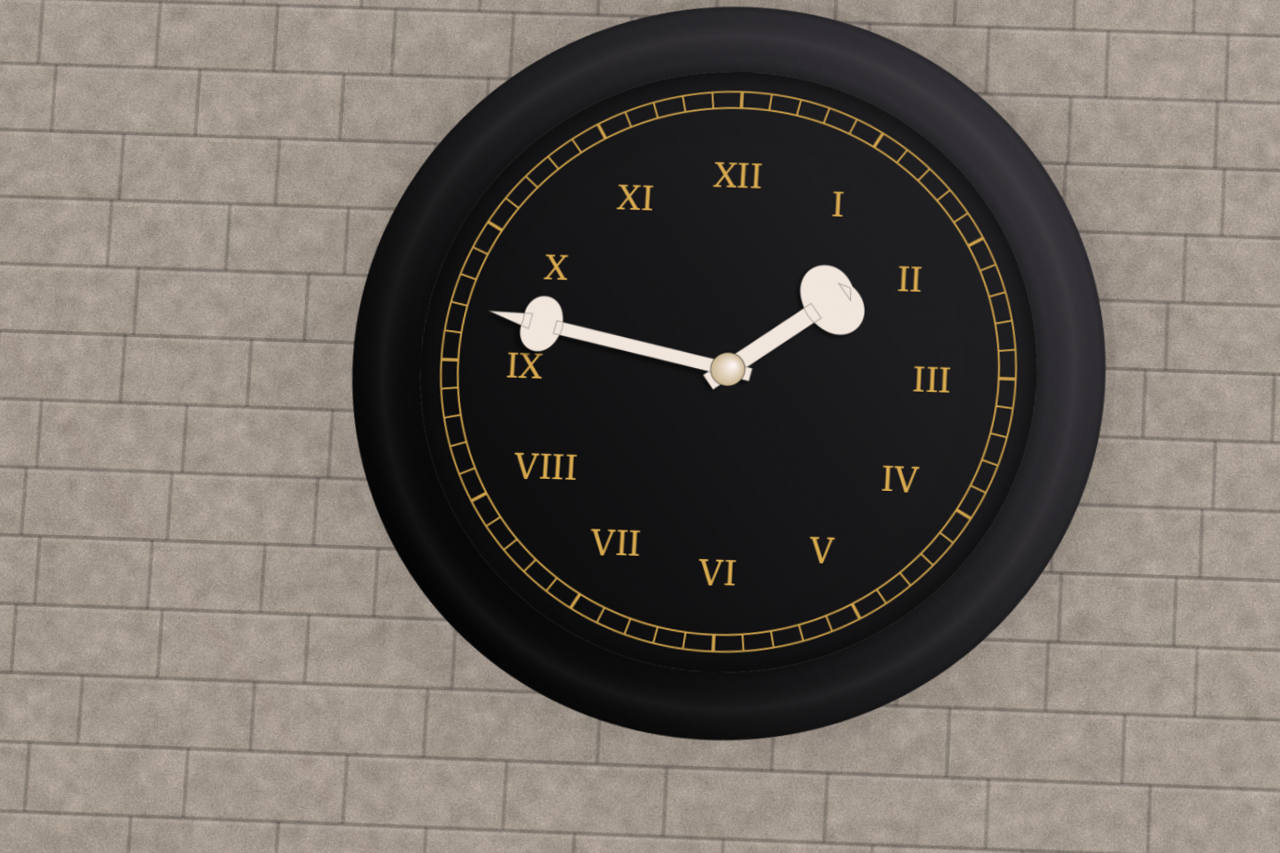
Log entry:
1 h 47 min
